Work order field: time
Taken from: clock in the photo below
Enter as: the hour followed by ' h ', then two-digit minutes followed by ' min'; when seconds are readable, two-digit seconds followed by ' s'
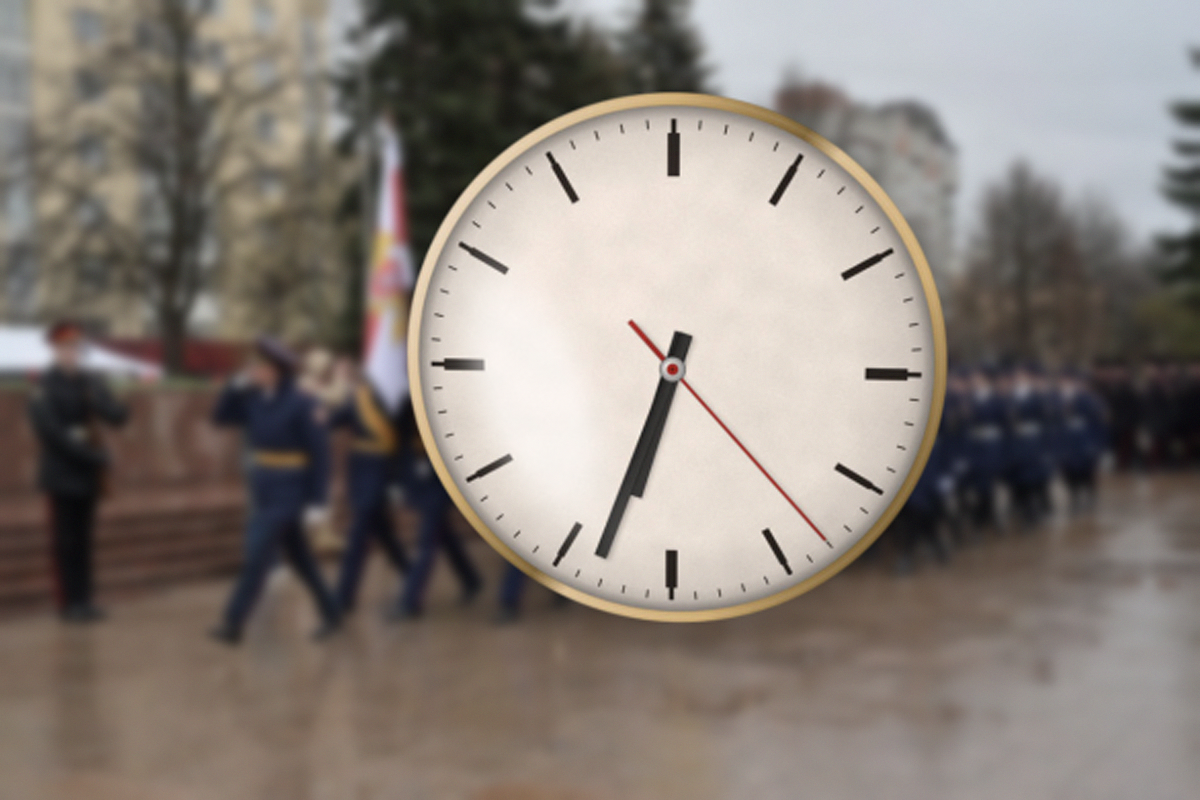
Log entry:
6 h 33 min 23 s
